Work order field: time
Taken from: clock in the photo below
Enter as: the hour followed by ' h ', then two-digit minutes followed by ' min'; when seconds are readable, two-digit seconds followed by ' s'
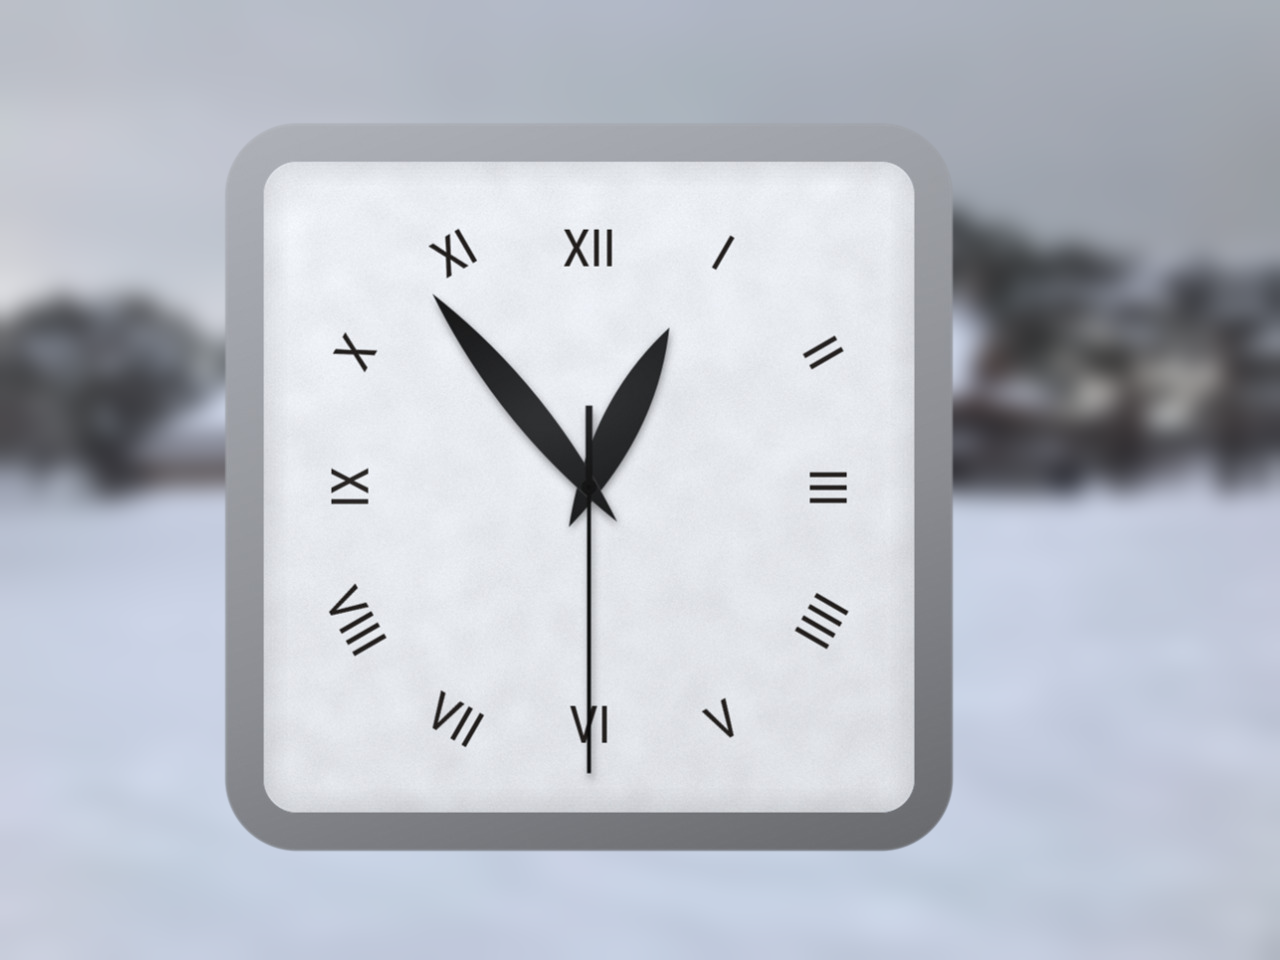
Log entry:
12 h 53 min 30 s
